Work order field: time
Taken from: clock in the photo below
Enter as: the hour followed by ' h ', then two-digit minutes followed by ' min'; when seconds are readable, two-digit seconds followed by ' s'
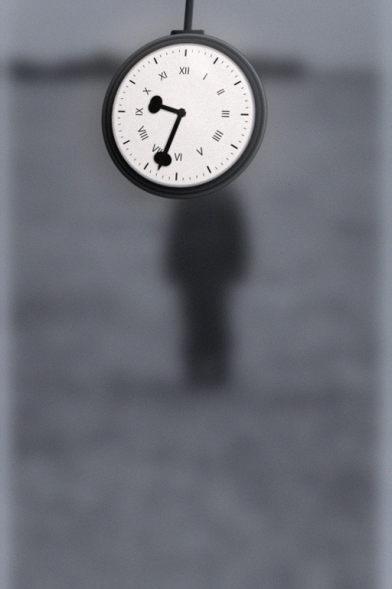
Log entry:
9 h 33 min
